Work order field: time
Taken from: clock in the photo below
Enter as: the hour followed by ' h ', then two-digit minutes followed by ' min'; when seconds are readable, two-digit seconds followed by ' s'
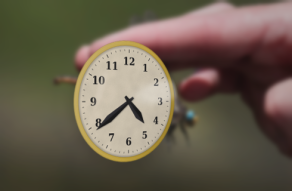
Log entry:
4 h 39 min
